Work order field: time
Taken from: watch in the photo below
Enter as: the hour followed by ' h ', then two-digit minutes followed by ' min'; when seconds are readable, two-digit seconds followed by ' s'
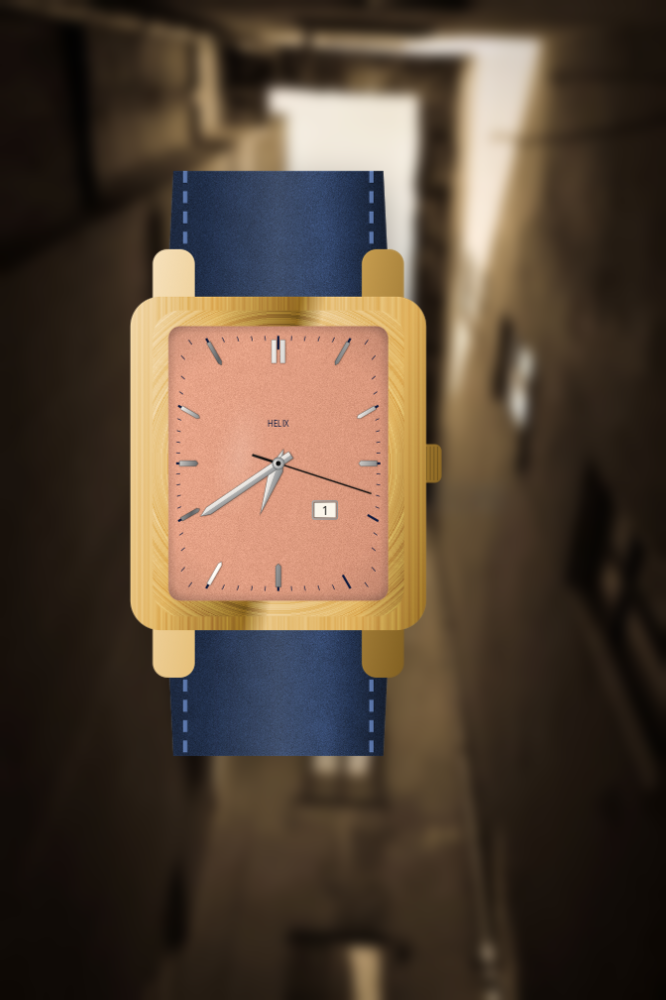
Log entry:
6 h 39 min 18 s
